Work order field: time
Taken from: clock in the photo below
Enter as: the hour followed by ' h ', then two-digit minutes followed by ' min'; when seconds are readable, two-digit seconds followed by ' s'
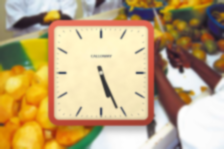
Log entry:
5 h 26 min
